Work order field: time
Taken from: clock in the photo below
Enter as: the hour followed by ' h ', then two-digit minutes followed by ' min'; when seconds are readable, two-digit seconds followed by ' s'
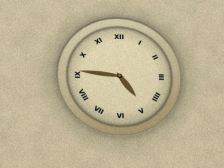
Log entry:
4 h 46 min
